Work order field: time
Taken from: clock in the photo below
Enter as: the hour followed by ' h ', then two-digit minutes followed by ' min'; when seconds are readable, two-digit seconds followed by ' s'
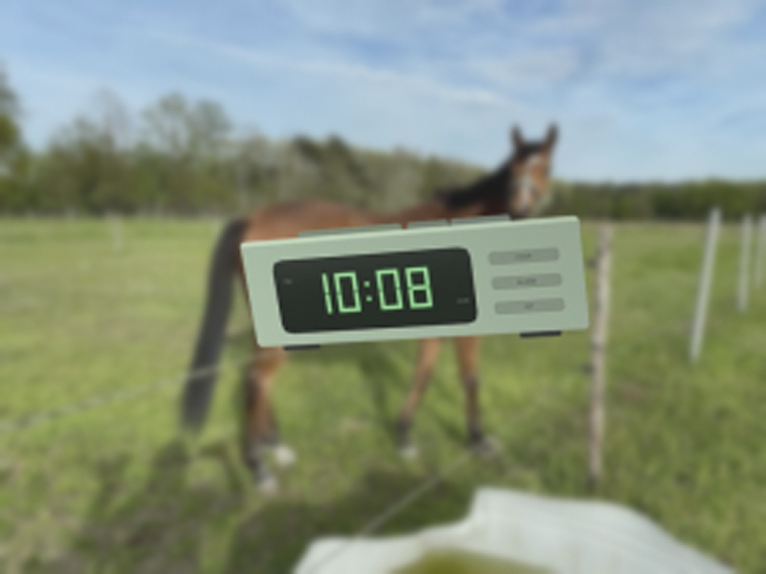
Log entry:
10 h 08 min
